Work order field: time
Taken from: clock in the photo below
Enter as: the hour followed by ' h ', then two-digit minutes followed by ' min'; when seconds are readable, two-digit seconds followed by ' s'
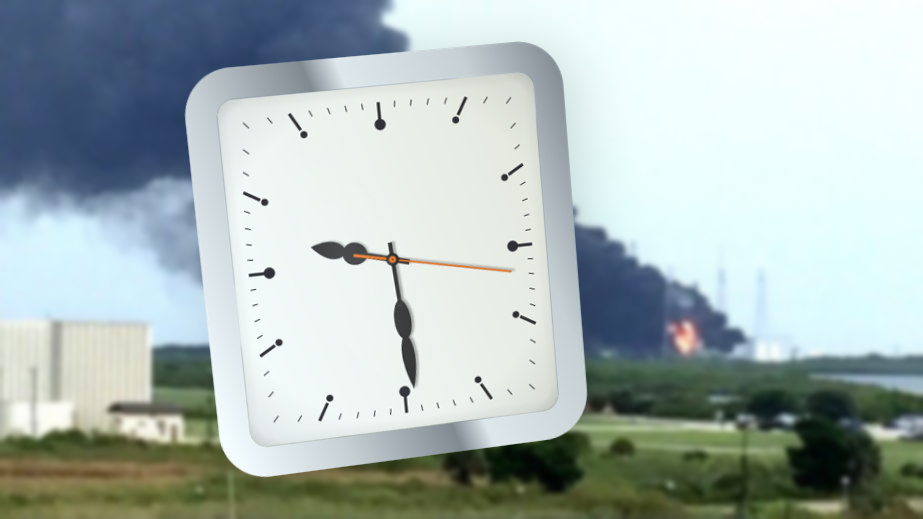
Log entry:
9 h 29 min 17 s
